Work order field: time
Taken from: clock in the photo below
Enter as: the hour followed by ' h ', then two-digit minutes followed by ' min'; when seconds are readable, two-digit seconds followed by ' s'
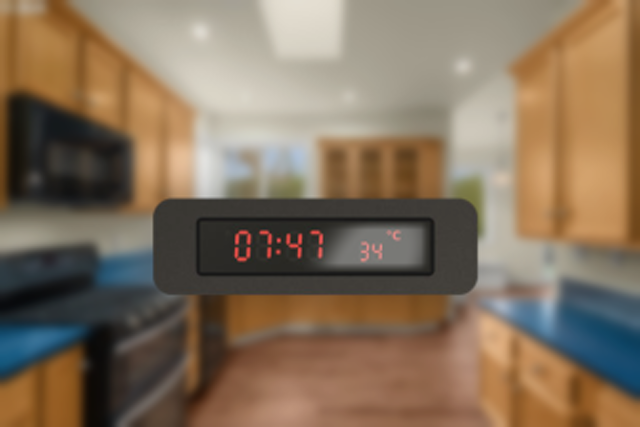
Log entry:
7 h 47 min
